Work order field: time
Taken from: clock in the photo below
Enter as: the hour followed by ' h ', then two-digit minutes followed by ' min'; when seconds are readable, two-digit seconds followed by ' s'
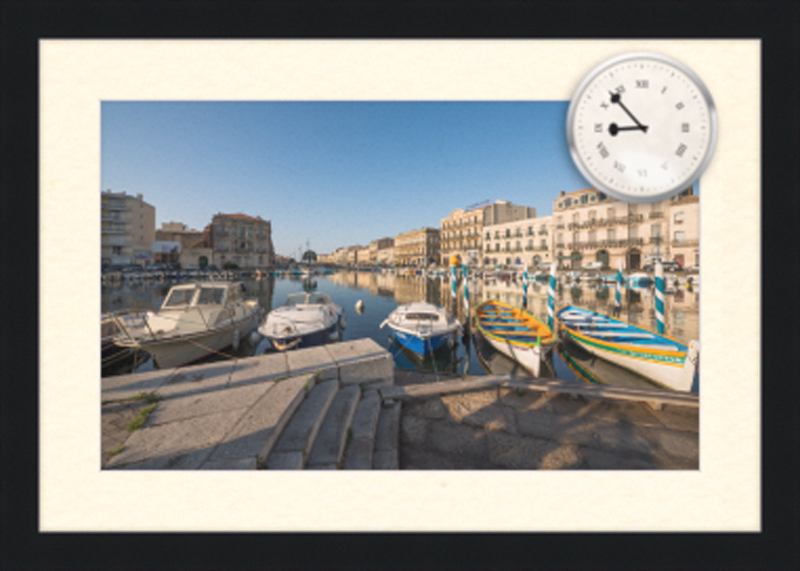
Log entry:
8 h 53 min
